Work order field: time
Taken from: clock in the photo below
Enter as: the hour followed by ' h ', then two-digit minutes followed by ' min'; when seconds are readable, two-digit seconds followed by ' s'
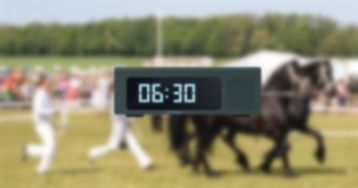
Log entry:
6 h 30 min
